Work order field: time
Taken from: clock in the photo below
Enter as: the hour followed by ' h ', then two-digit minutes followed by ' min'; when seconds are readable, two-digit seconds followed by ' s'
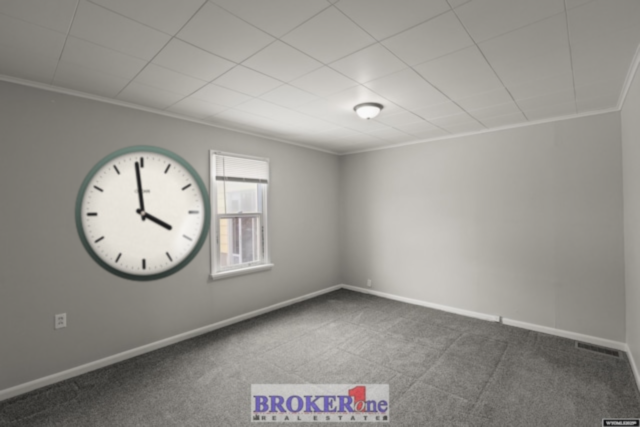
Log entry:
3 h 59 min
